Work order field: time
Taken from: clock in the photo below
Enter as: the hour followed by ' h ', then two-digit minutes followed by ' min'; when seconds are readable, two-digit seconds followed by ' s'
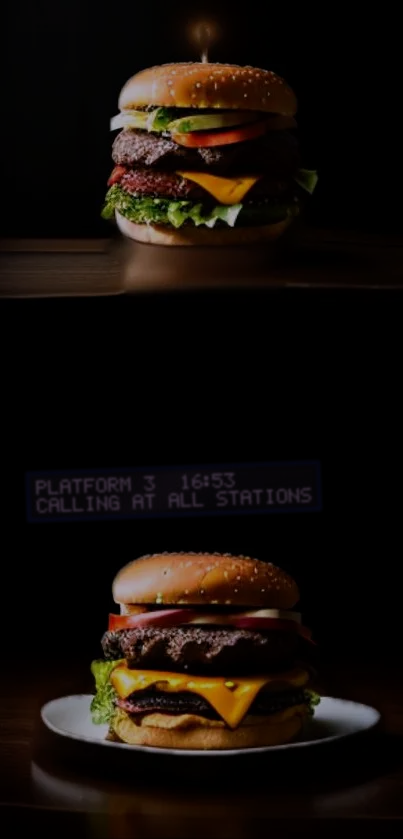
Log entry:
16 h 53 min
